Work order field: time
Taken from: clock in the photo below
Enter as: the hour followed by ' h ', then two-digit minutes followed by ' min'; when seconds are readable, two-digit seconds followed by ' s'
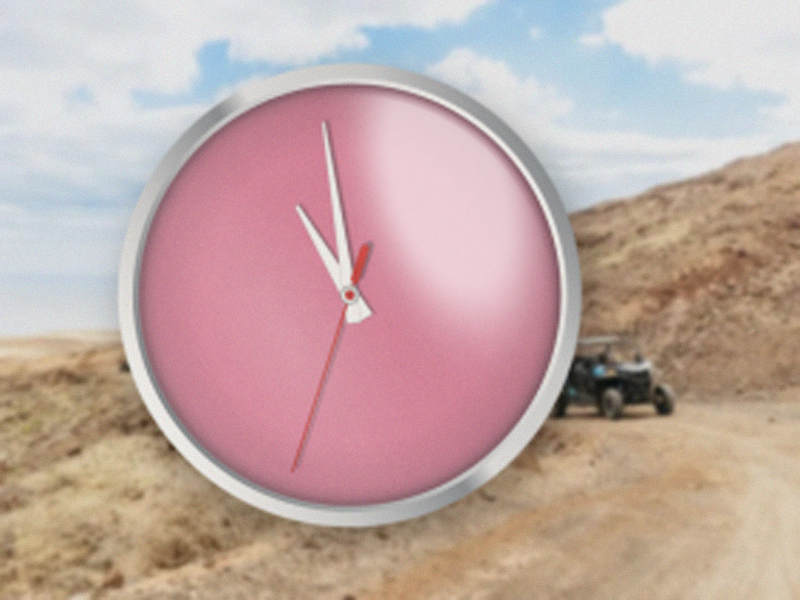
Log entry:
10 h 58 min 33 s
